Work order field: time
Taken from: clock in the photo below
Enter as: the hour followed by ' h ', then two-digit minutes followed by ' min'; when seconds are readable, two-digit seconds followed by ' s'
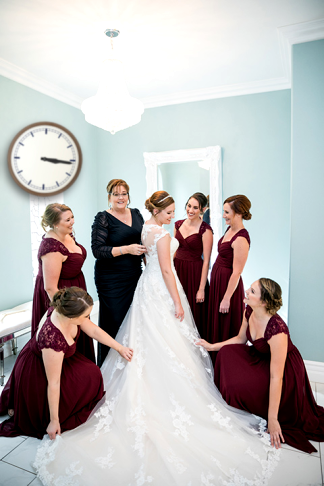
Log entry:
3 h 16 min
